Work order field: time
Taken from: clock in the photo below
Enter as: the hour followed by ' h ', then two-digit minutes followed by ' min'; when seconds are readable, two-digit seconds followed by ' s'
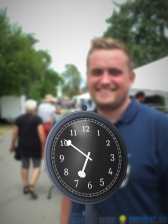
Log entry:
6 h 51 min
